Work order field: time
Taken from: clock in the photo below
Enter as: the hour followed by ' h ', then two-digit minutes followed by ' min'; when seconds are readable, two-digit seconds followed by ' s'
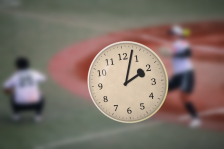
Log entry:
2 h 03 min
